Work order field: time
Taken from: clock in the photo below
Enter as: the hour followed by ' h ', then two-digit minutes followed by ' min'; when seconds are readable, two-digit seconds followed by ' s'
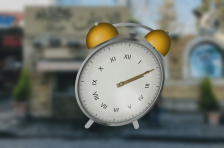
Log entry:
2 h 10 min
